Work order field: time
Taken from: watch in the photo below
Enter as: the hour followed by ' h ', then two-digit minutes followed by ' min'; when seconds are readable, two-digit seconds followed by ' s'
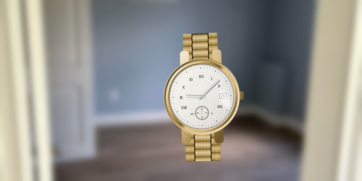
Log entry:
9 h 08 min
